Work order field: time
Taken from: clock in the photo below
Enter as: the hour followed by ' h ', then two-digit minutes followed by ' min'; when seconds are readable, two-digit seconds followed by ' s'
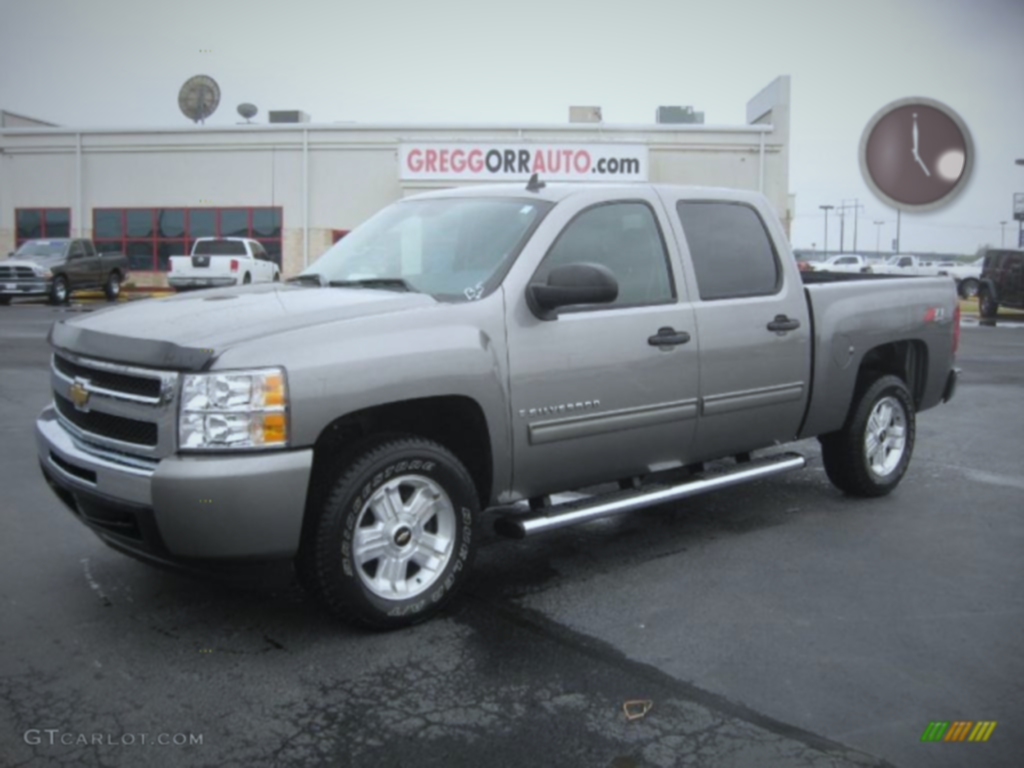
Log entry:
5 h 00 min
